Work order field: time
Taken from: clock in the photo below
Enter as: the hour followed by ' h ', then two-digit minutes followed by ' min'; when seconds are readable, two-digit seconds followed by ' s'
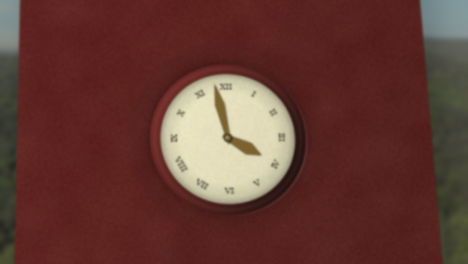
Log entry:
3 h 58 min
